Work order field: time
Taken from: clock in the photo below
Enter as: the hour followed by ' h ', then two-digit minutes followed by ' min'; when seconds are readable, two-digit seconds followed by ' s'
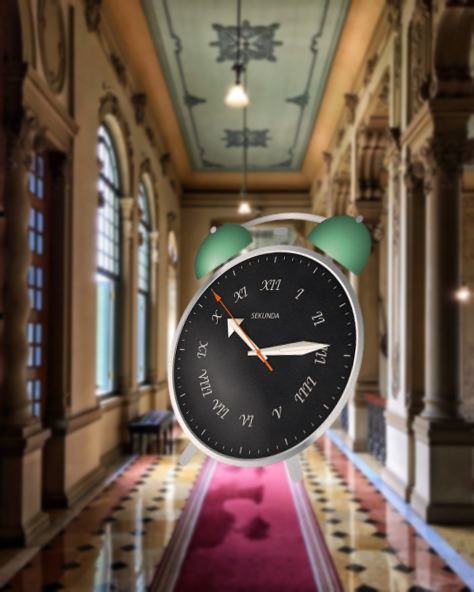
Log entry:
10 h 13 min 52 s
